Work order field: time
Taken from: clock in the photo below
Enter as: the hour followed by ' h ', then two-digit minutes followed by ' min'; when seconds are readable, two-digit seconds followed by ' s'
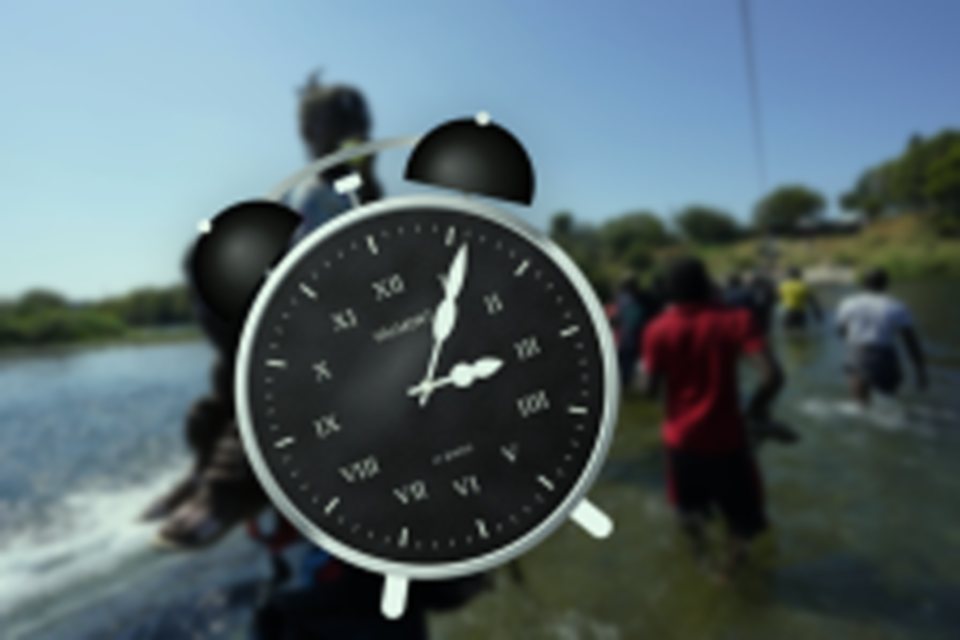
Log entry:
3 h 06 min
